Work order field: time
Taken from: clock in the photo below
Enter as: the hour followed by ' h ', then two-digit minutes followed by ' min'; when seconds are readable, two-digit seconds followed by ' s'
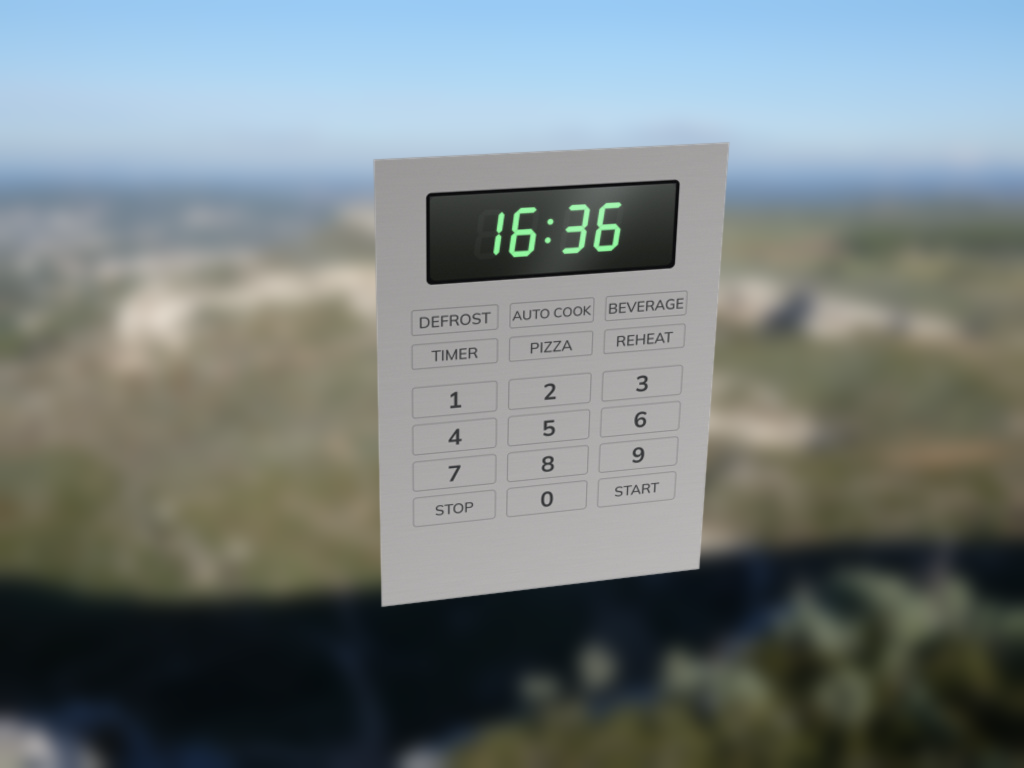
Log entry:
16 h 36 min
